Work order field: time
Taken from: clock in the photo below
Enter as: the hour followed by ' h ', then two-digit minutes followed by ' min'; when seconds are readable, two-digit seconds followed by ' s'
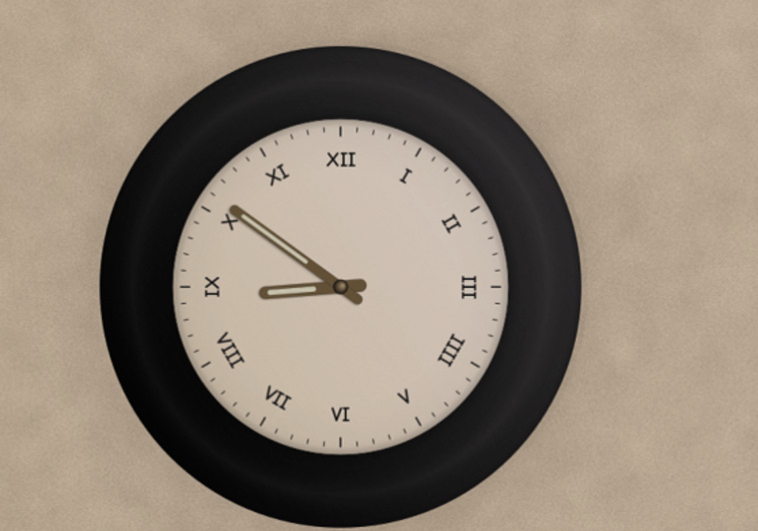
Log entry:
8 h 51 min
